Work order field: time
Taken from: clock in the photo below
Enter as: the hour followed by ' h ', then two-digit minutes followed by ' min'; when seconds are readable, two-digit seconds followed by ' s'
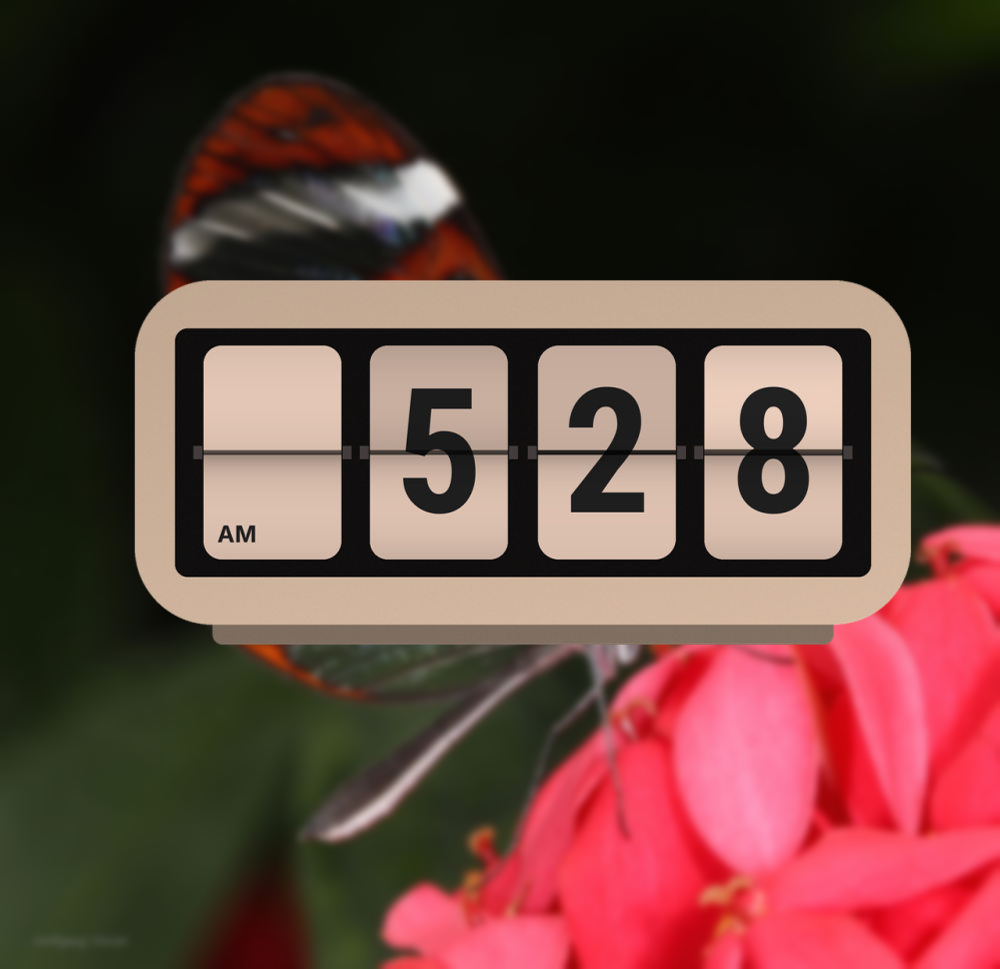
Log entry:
5 h 28 min
